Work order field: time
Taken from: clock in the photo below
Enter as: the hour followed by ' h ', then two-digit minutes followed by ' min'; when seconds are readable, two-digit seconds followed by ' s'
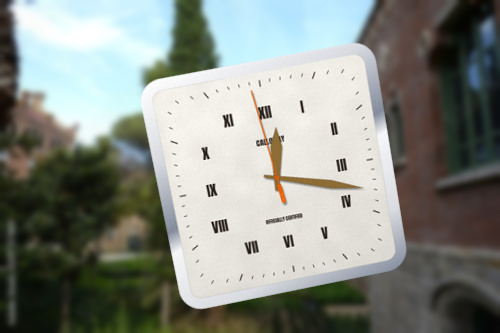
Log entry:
12 h 17 min 59 s
